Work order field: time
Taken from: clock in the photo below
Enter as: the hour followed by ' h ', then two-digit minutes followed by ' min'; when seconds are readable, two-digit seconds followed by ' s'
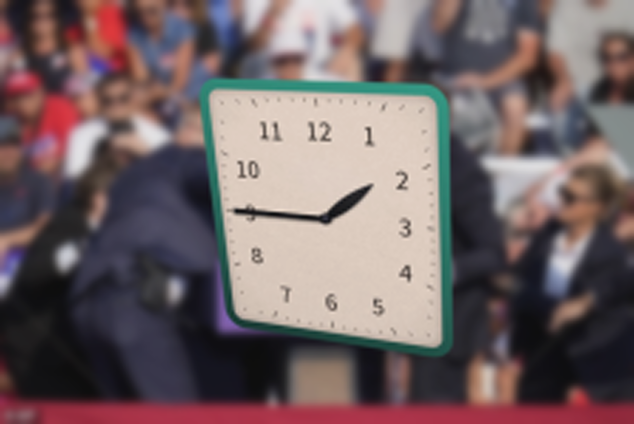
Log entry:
1 h 45 min
